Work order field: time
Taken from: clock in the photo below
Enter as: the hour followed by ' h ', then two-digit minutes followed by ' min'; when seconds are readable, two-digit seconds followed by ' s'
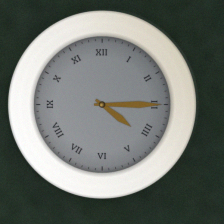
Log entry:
4 h 15 min
